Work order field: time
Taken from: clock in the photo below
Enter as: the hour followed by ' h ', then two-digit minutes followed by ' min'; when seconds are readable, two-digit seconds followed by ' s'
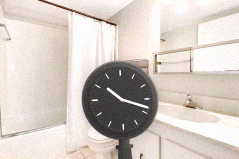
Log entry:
10 h 18 min
